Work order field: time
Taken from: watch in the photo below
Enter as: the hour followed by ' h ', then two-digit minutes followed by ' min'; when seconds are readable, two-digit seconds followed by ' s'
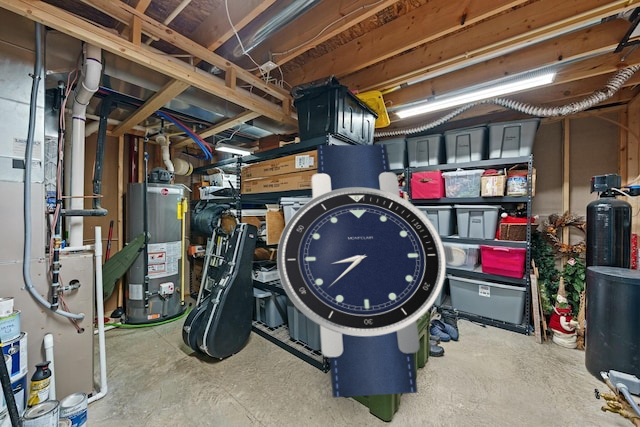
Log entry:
8 h 38 min
